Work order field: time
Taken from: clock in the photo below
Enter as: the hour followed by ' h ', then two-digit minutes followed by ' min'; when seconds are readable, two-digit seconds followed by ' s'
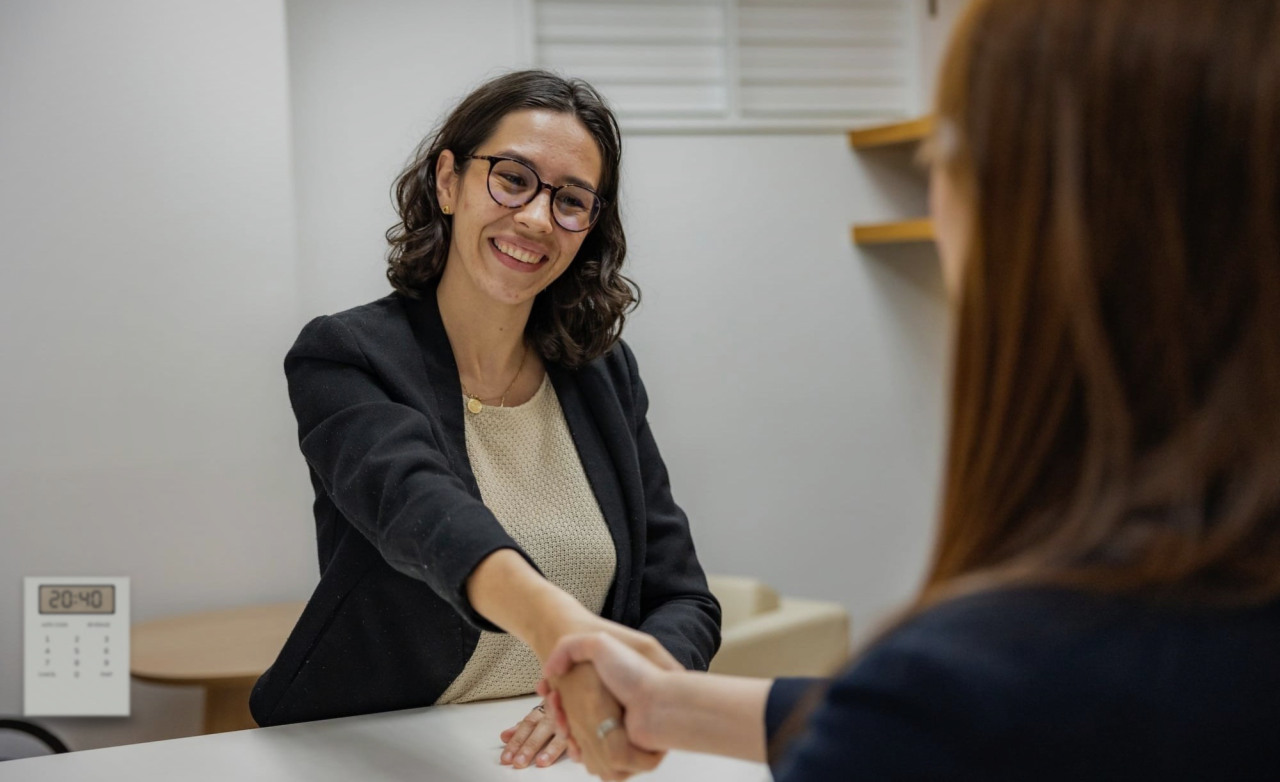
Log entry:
20 h 40 min
